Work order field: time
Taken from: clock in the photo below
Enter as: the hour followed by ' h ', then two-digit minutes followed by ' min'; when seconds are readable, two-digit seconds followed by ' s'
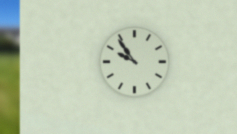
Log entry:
9 h 54 min
